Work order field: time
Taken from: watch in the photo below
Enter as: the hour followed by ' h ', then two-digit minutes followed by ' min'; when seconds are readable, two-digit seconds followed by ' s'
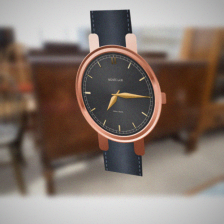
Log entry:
7 h 15 min
